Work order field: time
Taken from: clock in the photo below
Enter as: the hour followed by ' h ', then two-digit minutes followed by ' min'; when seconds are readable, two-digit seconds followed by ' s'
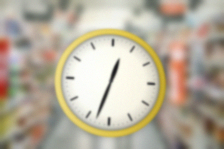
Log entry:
12 h 33 min
